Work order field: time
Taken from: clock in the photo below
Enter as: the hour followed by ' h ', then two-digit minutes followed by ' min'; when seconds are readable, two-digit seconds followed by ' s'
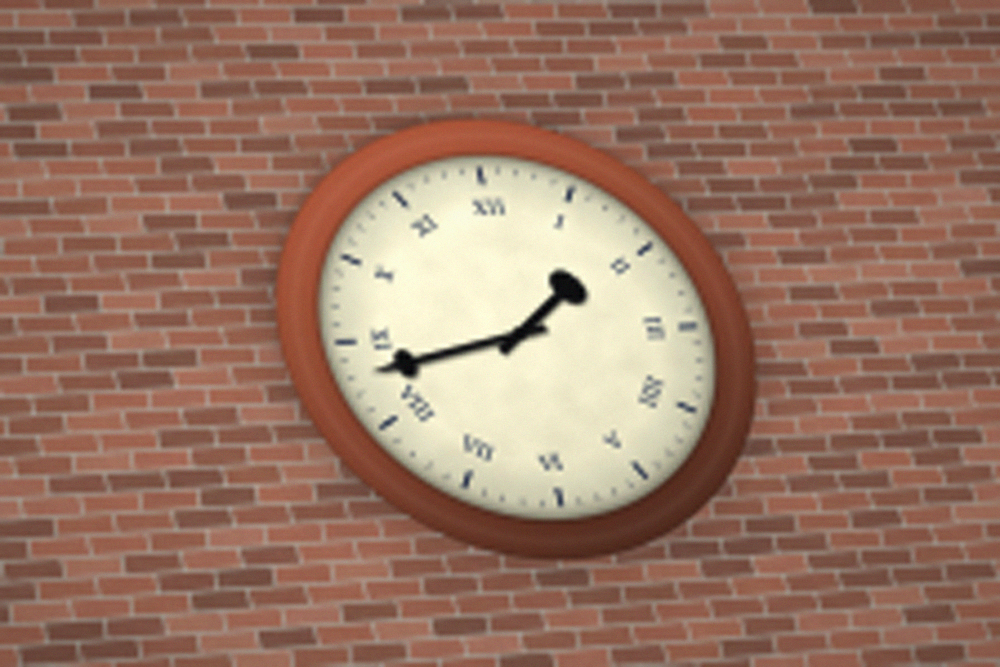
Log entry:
1 h 43 min
